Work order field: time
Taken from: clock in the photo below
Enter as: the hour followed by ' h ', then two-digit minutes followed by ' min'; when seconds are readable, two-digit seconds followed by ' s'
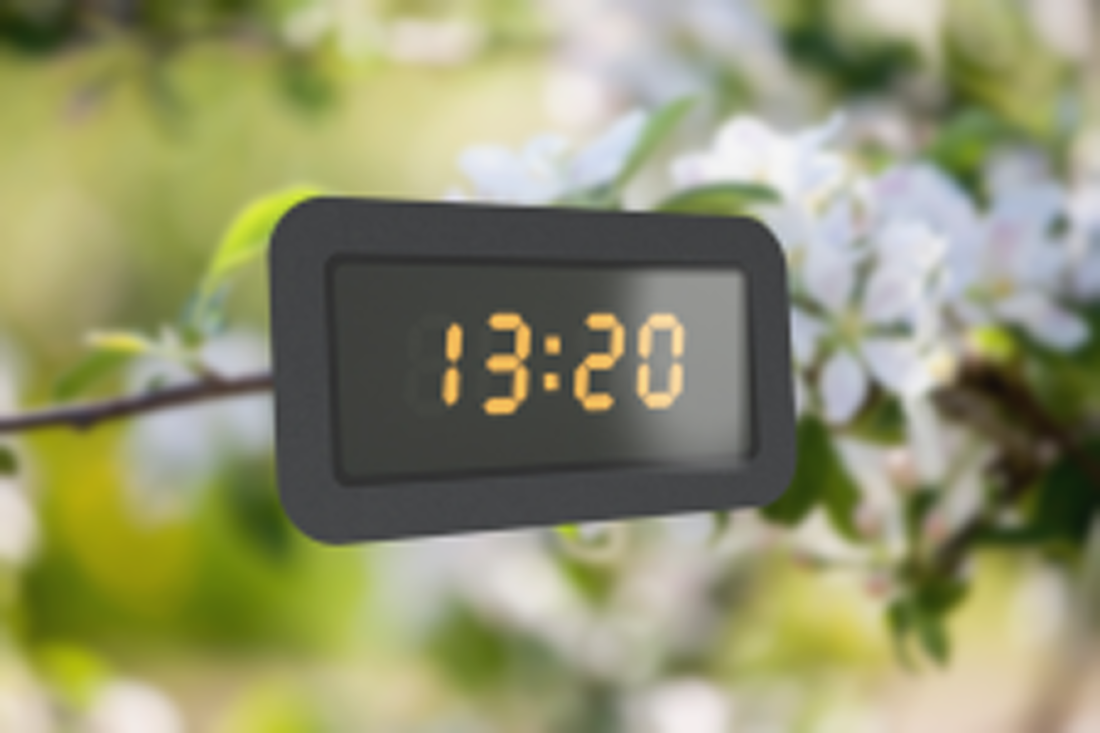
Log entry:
13 h 20 min
